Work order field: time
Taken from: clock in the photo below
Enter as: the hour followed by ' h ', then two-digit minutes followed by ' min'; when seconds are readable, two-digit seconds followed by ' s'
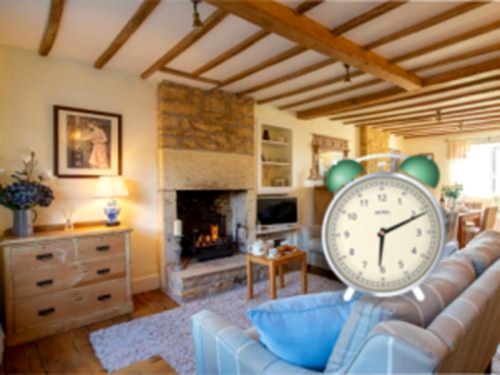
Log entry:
6 h 11 min
